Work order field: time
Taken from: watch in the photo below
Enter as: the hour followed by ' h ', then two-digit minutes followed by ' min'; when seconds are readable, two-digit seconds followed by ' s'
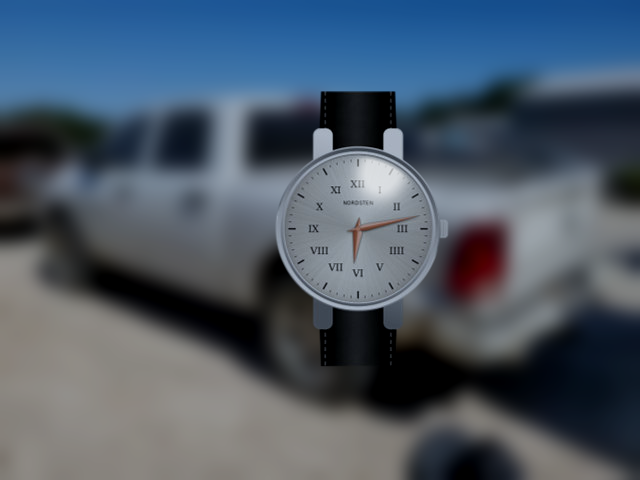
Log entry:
6 h 13 min
